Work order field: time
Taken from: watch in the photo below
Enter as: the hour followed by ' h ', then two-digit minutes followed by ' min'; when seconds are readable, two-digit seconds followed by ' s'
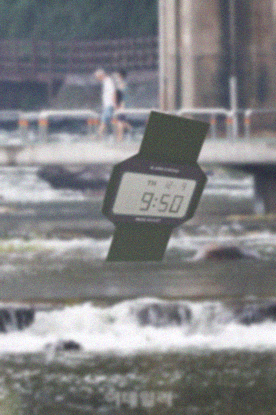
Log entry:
9 h 50 min
